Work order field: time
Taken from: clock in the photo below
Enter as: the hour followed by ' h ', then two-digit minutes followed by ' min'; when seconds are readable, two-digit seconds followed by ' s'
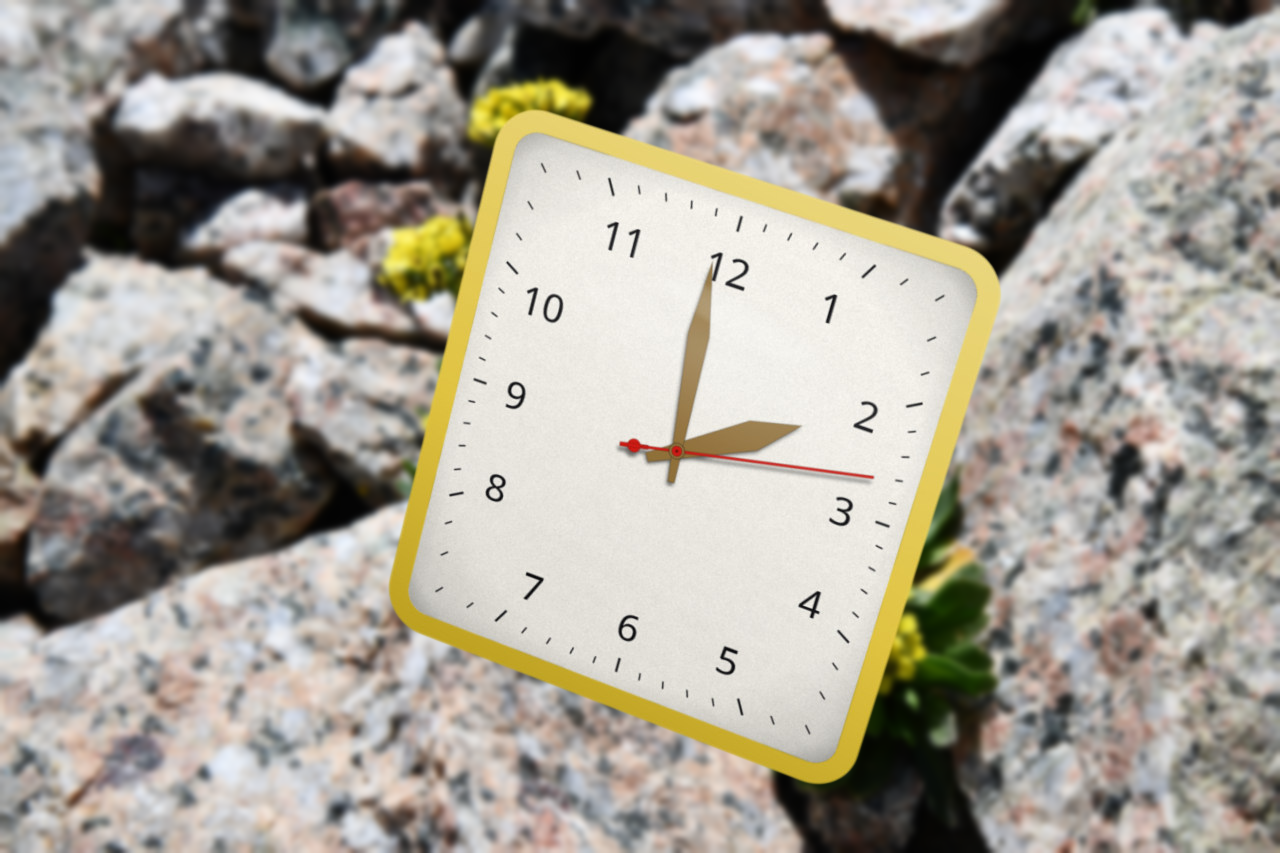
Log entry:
1 h 59 min 13 s
